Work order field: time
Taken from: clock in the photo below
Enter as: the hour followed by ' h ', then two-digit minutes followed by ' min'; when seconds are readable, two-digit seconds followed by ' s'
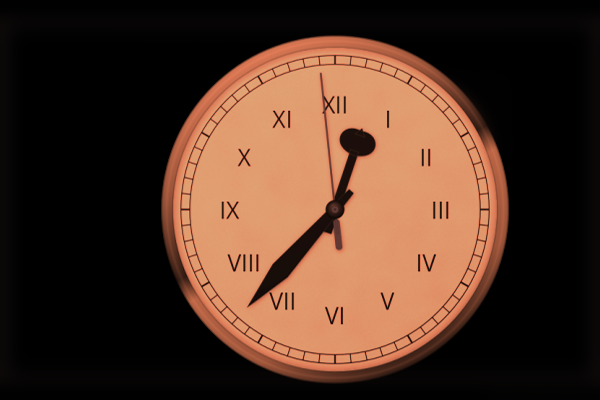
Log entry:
12 h 36 min 59 s
